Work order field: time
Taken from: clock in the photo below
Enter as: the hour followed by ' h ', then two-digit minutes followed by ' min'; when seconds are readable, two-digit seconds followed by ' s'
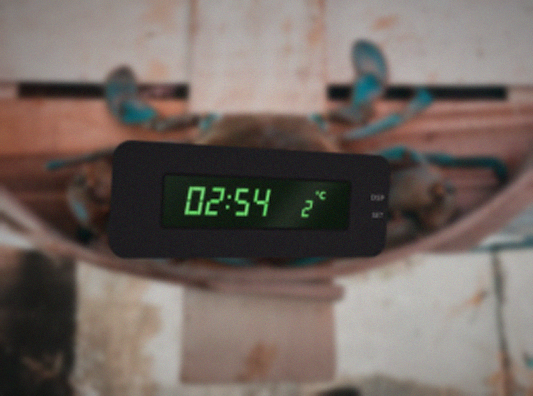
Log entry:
2 h 54 min
